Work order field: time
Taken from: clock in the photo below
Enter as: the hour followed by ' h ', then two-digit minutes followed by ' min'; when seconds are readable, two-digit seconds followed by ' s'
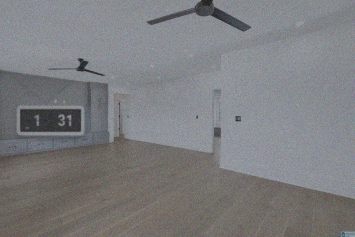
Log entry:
1 h 31 min
